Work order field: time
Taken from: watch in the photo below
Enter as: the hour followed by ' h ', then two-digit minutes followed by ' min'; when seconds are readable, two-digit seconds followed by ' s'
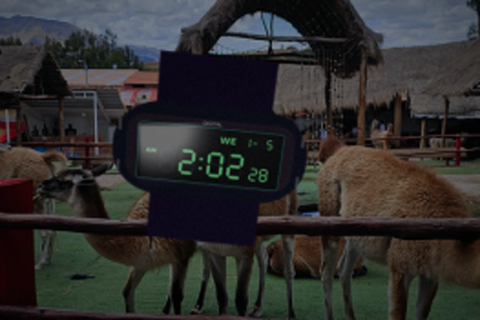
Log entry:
2 h 02 min 28 s
